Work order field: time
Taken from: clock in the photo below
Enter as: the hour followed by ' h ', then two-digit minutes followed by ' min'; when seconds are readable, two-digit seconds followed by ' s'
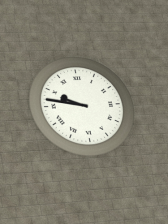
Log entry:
9 h 47 min
